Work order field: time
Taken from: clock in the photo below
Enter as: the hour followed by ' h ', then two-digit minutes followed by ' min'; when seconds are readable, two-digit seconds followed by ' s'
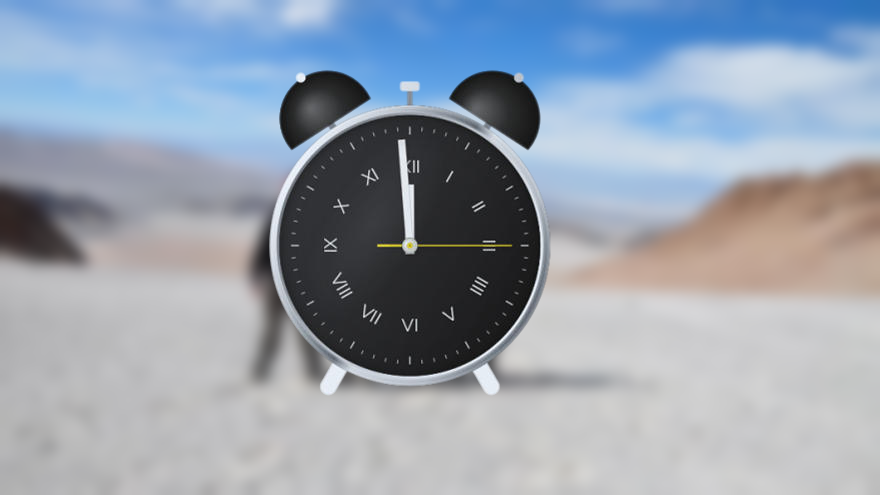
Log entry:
11 h 59 min 15 s
